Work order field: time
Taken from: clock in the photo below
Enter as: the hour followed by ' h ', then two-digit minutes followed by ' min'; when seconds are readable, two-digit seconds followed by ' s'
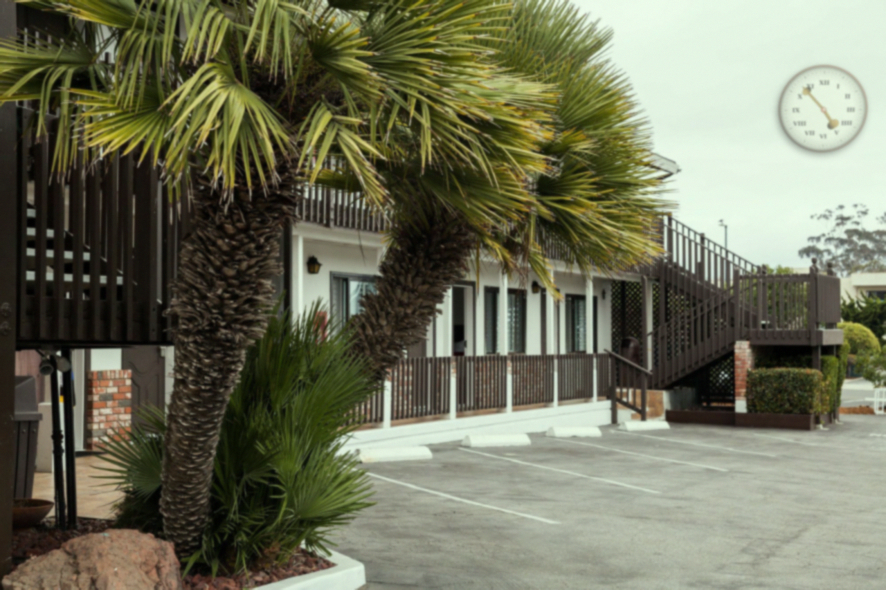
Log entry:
4 h 53 min
